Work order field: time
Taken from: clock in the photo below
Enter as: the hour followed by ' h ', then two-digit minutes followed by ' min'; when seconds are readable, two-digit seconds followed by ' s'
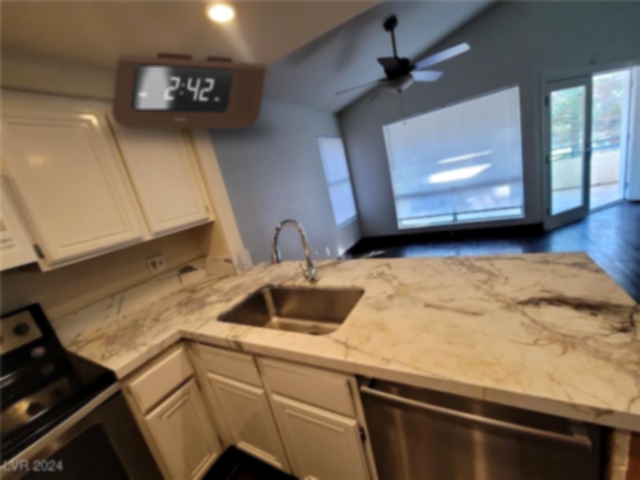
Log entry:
2 h 42 min
